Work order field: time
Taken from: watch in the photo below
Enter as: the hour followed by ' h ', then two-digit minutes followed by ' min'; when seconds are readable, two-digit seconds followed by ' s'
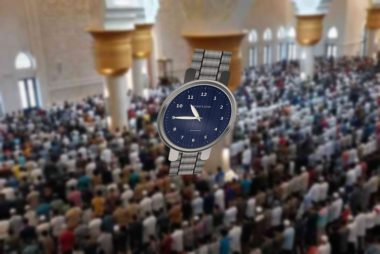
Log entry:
10 h 45 min
